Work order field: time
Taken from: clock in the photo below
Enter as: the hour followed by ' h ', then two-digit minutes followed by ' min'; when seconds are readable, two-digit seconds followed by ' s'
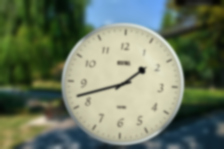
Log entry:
1 h 42 min
